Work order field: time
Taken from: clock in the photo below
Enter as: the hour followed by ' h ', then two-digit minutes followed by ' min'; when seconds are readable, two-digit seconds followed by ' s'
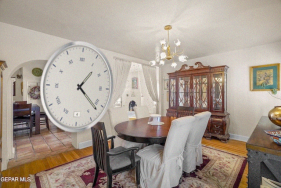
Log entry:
1 h 22 min
